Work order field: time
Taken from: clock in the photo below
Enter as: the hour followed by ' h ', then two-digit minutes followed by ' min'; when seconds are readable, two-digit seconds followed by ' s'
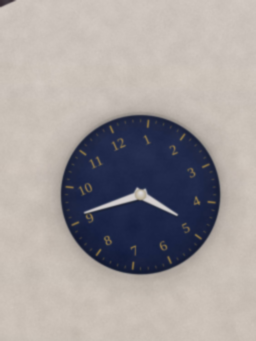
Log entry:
4 h 46 min
